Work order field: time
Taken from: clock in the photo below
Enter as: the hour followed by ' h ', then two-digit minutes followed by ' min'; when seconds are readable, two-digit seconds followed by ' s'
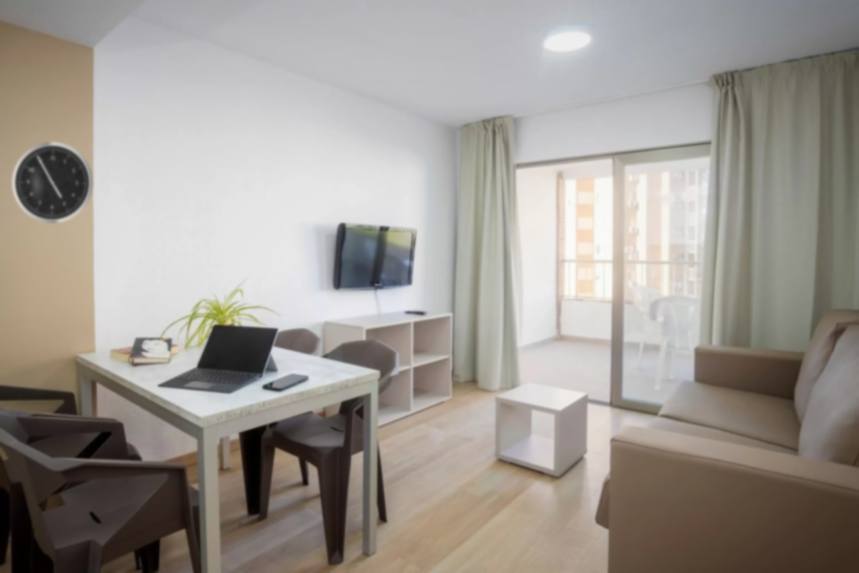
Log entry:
4 h 55 min
